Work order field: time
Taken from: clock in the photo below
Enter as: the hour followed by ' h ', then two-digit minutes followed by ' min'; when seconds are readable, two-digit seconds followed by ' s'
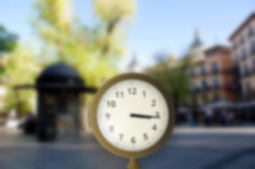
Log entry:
3 h 16 min
